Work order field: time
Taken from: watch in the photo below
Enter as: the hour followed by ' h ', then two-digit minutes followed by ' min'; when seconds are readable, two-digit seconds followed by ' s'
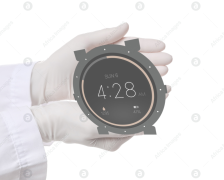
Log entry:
4 h 28 min
